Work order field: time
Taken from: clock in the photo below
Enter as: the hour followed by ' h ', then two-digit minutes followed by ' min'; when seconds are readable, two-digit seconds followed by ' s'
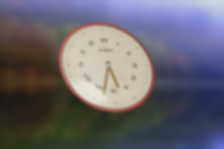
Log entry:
5 h 33 min
